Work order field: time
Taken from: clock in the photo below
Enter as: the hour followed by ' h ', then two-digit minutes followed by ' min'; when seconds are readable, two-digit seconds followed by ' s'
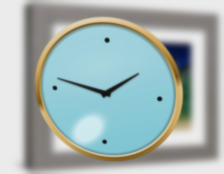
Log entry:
1 h 47 min
